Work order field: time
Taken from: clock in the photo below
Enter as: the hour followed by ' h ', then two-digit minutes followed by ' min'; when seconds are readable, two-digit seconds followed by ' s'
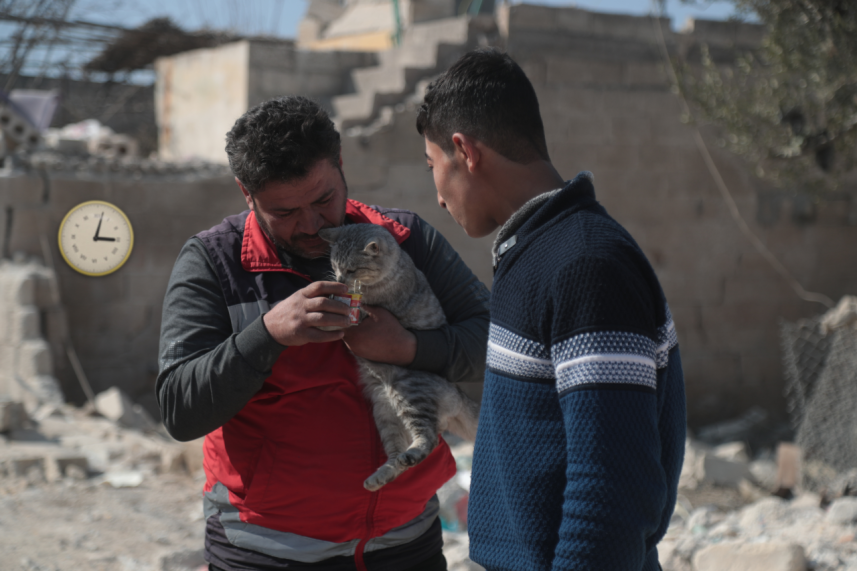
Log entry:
3 h 02 min
